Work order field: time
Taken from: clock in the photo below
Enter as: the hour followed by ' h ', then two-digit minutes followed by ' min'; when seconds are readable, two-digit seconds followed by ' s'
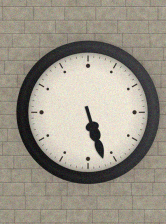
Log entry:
5 h 27 min
